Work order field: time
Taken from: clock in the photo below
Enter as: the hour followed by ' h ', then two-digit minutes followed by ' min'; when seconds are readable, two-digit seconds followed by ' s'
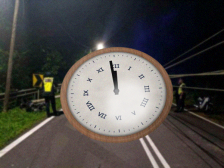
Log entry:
11 h 59 min
